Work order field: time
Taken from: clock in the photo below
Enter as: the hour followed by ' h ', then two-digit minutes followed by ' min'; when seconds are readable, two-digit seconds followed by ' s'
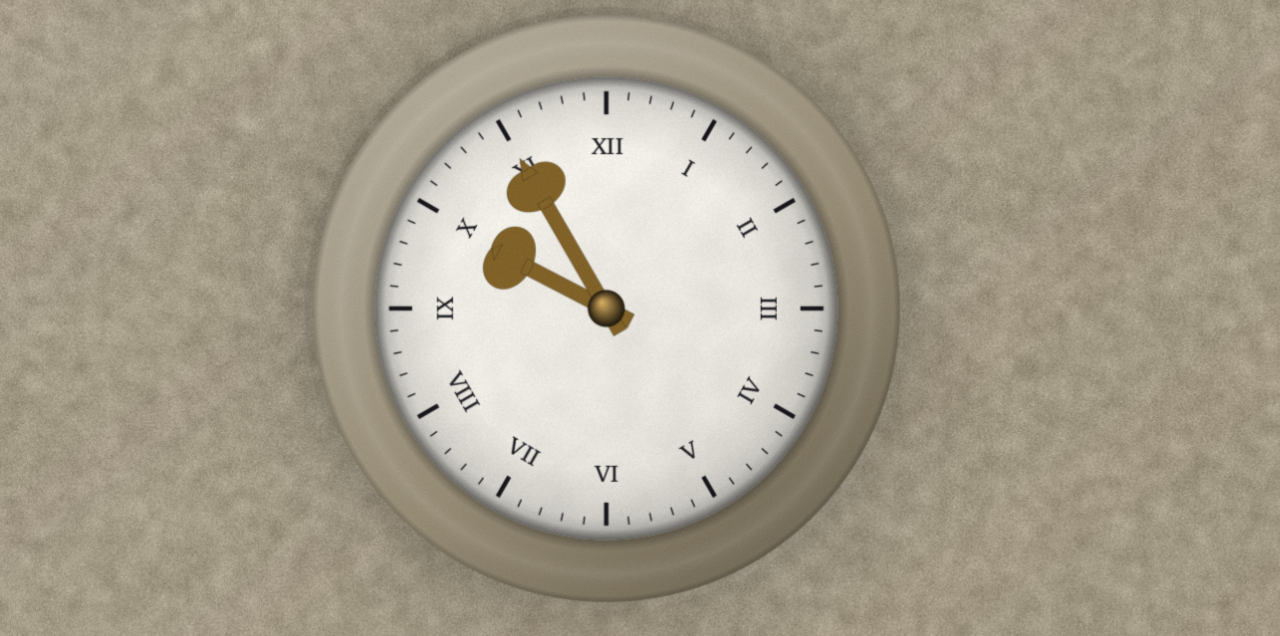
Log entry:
9 h 55 min
